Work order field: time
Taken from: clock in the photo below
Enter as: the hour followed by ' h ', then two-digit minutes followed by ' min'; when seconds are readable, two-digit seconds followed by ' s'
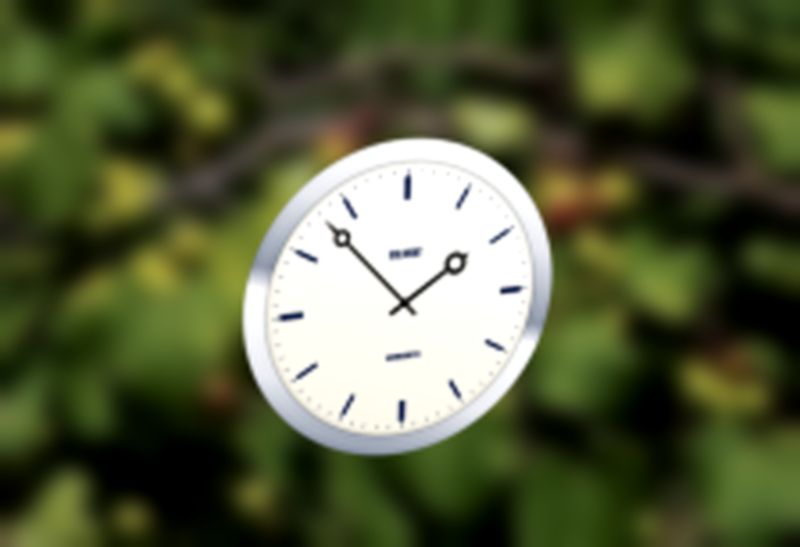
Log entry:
1 h 53 min
